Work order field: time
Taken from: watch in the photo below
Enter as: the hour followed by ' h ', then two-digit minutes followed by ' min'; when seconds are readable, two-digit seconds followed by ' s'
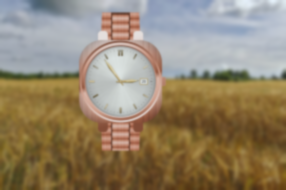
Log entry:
2 h 54 min
